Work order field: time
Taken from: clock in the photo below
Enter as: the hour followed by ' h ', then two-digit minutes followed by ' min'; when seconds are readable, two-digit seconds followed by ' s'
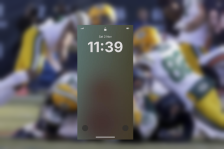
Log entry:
11 h 39 min
